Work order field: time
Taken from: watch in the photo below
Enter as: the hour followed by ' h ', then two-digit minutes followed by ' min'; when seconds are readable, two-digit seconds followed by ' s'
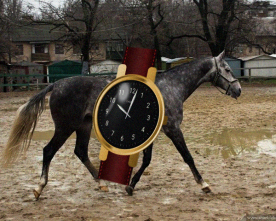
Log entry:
10 h 02 min
